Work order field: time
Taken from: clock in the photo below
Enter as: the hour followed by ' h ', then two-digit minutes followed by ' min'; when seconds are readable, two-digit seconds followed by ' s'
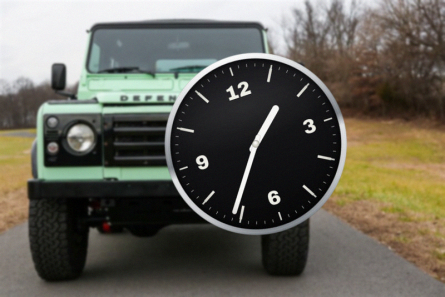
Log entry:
1 h 36 min
